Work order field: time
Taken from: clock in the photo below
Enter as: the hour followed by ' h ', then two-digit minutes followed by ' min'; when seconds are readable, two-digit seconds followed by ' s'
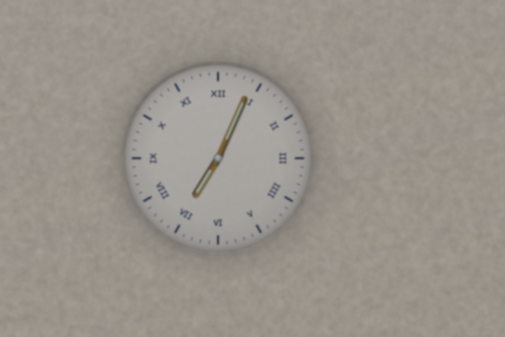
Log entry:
7 h 04 min
